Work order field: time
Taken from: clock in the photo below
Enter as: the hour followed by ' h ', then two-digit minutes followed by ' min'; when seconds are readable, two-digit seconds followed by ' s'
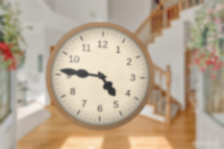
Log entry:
4 h 46 min
